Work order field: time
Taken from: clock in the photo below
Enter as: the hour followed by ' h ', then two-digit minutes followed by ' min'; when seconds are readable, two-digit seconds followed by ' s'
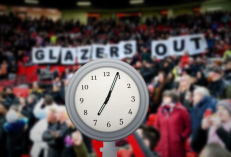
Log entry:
7 h 04 min
